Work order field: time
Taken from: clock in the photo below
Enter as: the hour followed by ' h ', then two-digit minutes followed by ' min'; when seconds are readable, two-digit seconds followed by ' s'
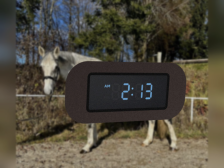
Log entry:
2 h 13 min
